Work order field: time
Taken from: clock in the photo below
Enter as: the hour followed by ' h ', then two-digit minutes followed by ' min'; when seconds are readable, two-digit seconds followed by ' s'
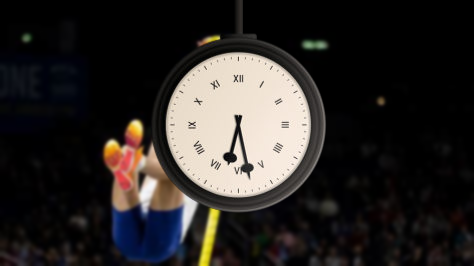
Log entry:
6 h 28 min
